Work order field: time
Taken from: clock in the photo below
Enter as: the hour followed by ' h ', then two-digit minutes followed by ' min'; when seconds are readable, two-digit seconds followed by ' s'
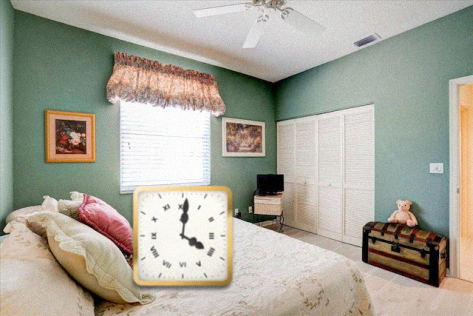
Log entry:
4 h 01 min
